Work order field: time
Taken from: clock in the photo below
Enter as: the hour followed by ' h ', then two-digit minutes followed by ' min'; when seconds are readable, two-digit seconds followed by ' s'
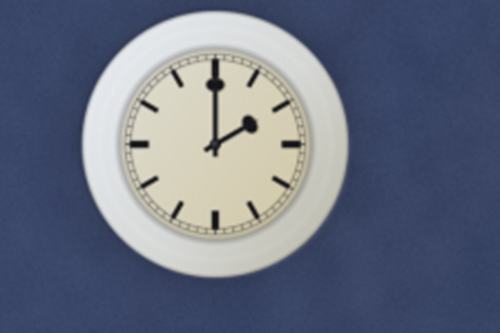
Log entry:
2 h 00 min
